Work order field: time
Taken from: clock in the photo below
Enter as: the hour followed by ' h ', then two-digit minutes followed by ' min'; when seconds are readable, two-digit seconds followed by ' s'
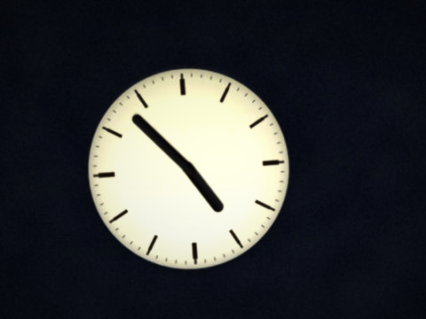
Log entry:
4 h 53 min
